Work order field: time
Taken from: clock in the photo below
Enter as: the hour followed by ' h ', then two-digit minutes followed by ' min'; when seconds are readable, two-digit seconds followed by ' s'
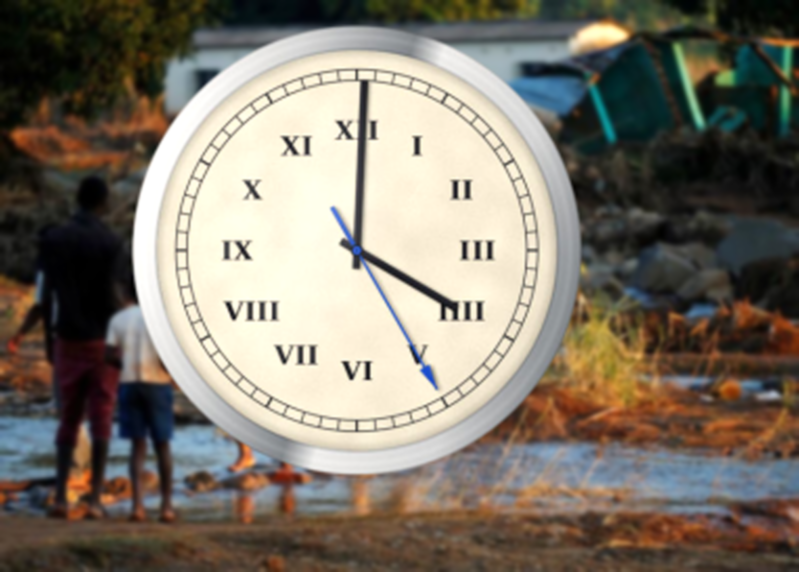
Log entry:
4 h 00 min 25 s
